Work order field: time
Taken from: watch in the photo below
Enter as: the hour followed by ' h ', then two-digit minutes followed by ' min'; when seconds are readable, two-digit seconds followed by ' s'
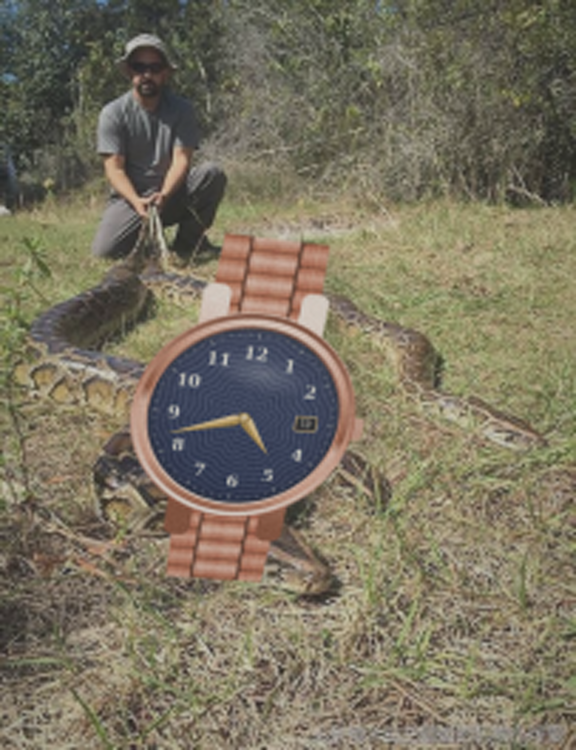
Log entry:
4 h 42 min
